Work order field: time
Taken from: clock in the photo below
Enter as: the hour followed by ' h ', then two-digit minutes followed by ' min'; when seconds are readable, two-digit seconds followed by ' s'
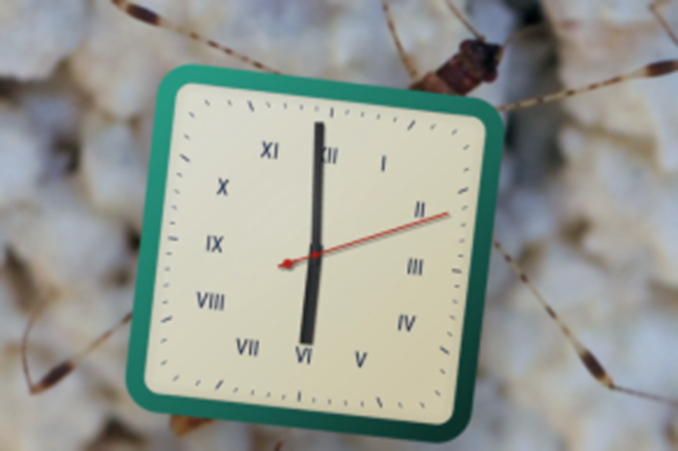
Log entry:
5 h 59 min 11 s
